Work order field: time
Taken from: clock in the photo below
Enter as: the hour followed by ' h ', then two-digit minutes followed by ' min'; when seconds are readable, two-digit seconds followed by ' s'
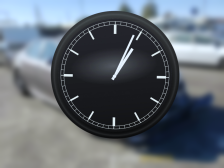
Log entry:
1 h 04 min
